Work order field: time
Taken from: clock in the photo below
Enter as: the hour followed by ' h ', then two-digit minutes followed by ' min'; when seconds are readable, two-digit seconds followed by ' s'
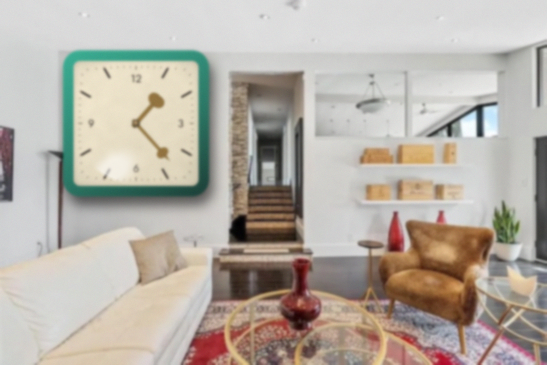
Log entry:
1 h 23 min
